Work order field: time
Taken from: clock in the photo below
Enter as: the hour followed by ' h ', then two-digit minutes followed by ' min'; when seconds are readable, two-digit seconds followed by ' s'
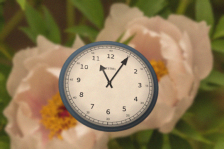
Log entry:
11 h 05 min
